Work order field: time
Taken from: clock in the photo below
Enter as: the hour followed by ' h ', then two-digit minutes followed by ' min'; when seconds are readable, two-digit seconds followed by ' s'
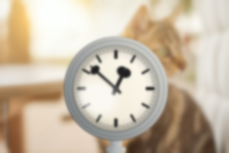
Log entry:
12 h 52 min
